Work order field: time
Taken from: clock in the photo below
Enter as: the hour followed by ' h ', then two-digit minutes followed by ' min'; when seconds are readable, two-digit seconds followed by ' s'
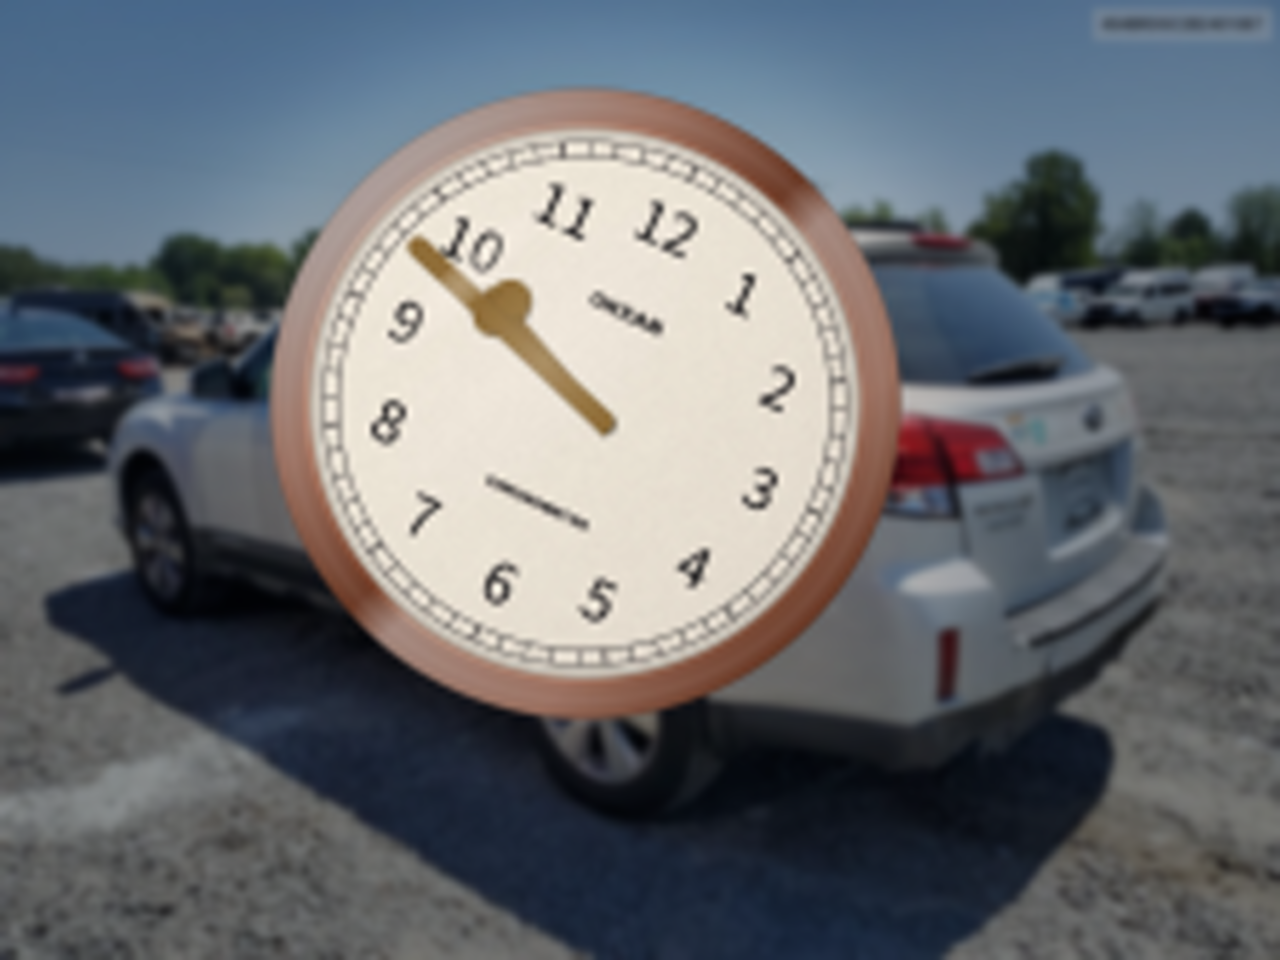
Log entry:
9 h 48 min
